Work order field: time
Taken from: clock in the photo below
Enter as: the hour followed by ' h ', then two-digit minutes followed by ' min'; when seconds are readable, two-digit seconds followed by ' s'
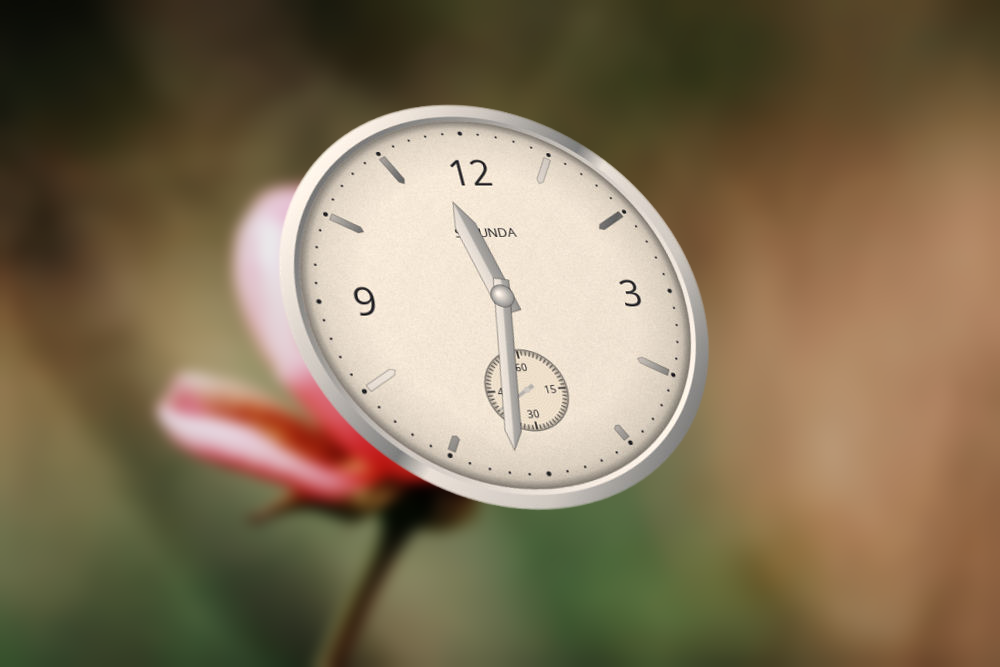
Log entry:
11 h 31 min 40 s
